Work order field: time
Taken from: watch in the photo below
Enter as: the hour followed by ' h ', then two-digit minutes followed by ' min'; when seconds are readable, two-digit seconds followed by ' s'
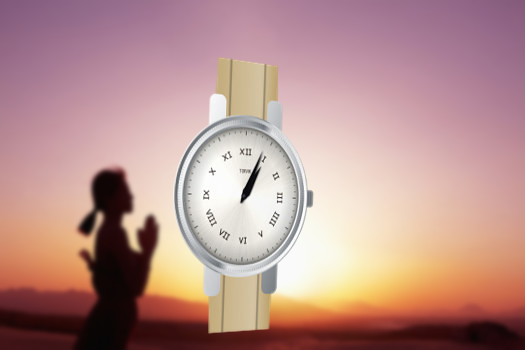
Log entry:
1 h 04 min
